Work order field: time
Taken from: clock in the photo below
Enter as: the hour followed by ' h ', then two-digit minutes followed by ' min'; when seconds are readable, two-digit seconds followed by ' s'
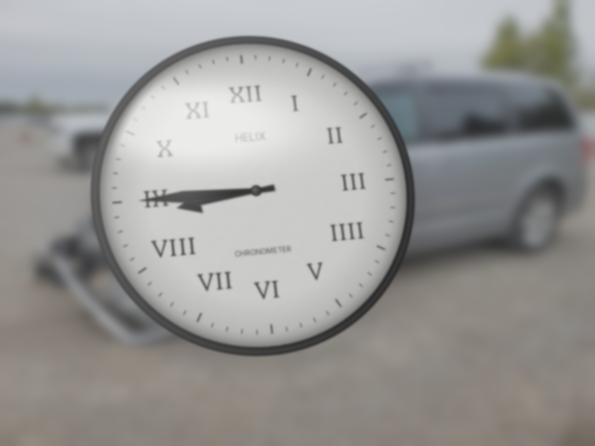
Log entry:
8 h 45 min
